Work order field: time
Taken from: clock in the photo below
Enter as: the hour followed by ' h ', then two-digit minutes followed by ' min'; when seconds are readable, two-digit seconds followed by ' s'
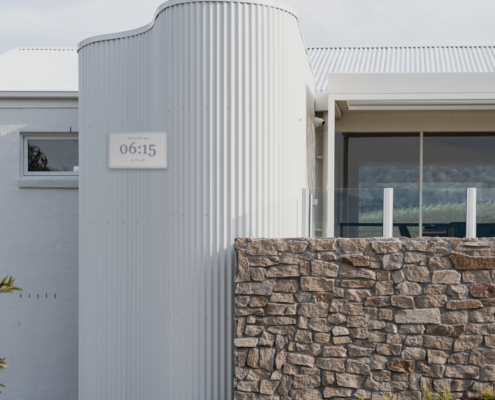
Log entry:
6 h 15 min
